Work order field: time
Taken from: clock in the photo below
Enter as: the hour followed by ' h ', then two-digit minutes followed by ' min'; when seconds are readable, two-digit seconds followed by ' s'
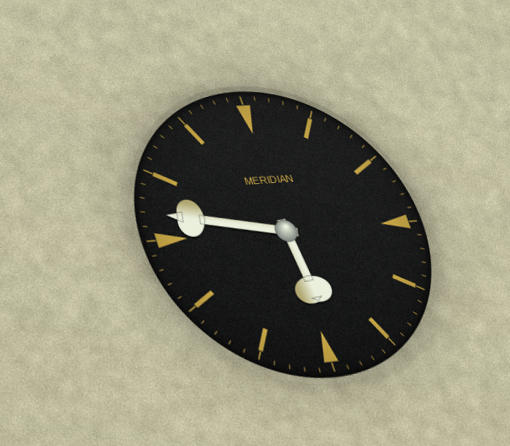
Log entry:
5 h 47 min
